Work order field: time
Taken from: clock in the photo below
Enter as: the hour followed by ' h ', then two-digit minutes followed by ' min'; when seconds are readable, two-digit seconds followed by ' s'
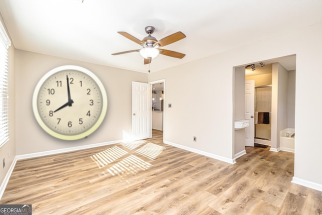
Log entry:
7 h 59 min
